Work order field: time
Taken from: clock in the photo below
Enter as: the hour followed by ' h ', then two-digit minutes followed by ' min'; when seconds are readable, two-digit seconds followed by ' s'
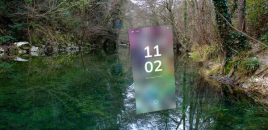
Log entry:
11 h 02 min
